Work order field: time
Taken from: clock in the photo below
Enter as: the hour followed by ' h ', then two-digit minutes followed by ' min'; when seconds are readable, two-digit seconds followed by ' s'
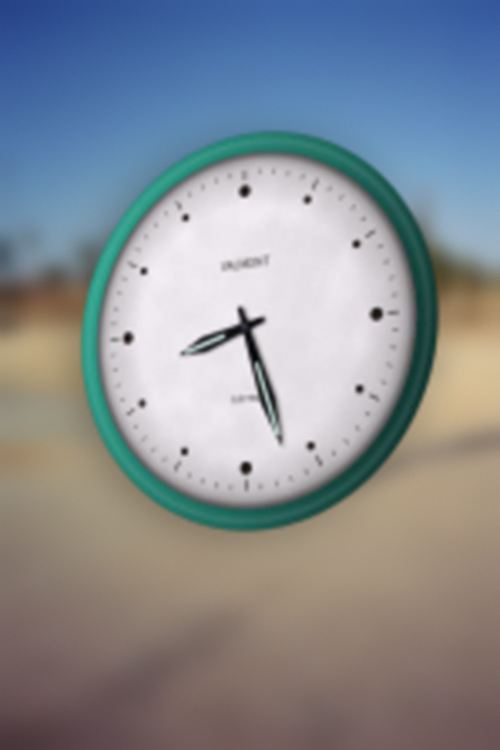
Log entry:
8 h 27 min
